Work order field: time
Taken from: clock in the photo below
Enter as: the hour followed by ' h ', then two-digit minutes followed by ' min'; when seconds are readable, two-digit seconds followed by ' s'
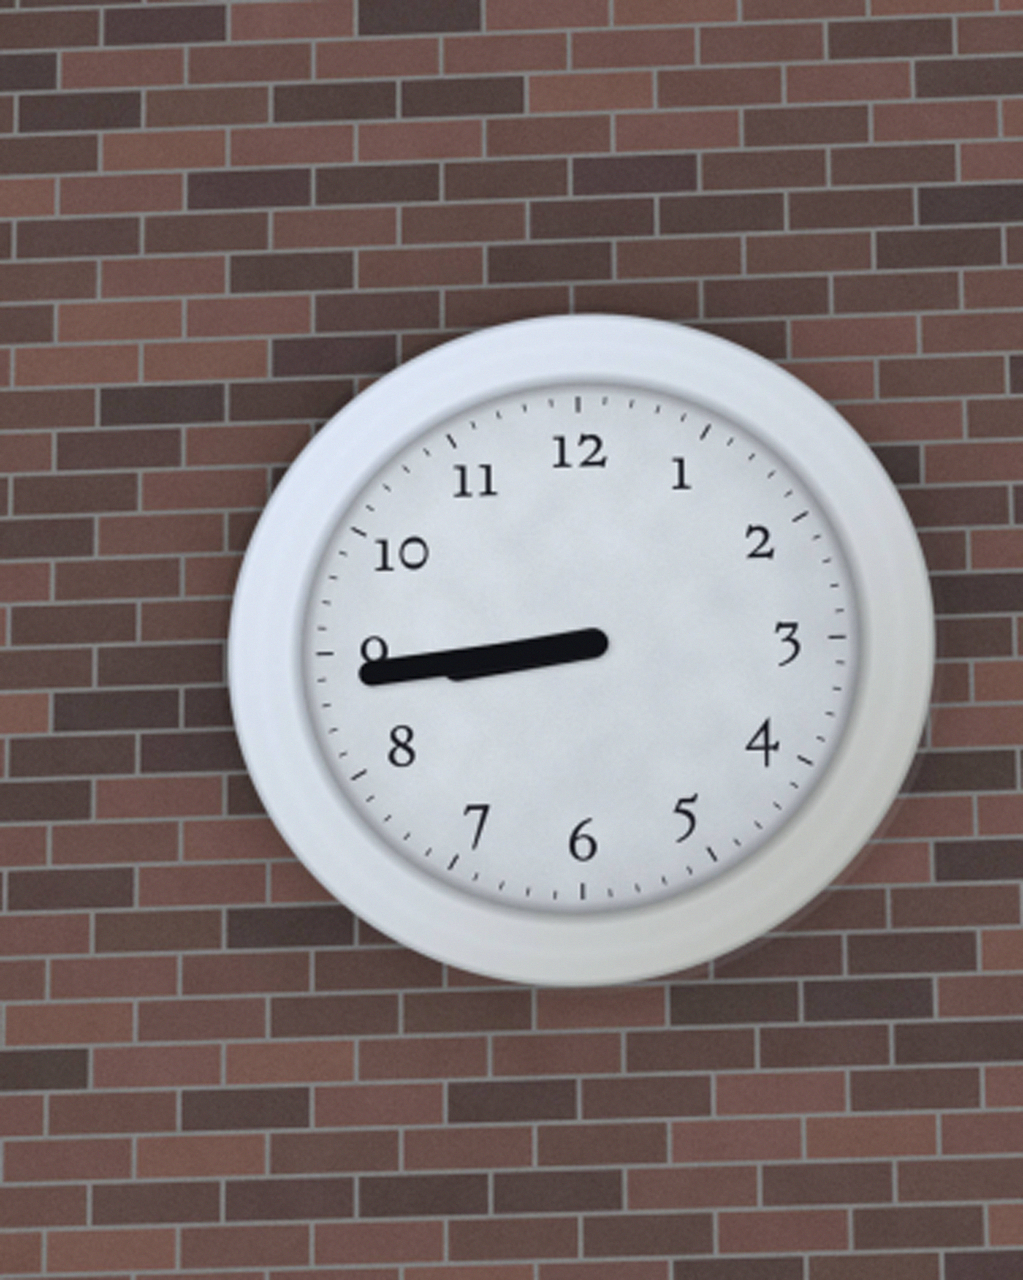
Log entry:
8 h 44 min
